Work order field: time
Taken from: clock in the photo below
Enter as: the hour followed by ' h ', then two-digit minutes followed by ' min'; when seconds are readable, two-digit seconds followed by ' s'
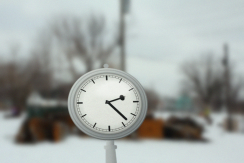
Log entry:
2 h 23 min
